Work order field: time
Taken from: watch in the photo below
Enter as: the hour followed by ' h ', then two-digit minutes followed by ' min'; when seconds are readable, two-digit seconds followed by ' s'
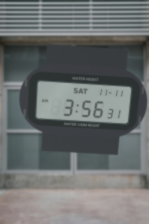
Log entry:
3 h 56 min 31 s
